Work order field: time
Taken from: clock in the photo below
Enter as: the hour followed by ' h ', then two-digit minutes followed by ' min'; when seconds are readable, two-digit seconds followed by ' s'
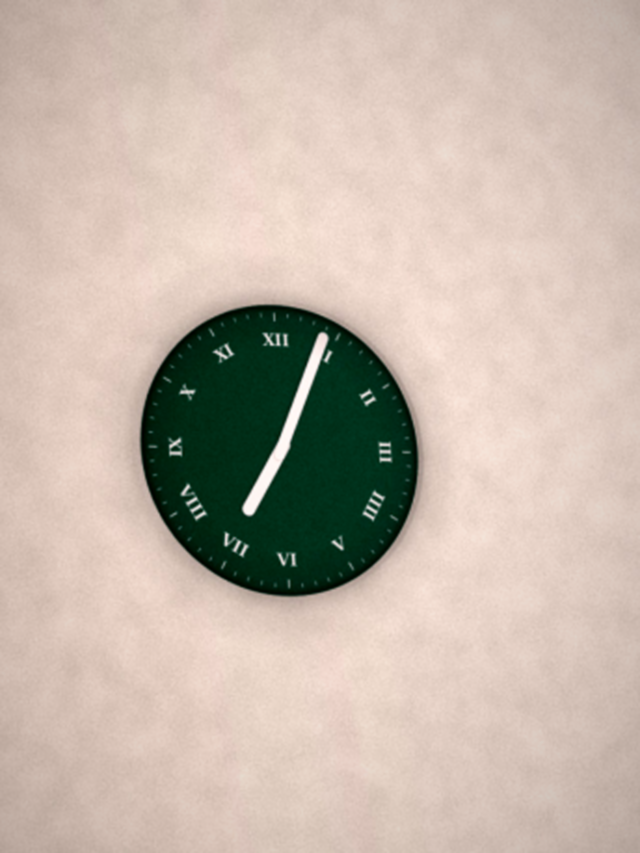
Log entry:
7 h 04 min
